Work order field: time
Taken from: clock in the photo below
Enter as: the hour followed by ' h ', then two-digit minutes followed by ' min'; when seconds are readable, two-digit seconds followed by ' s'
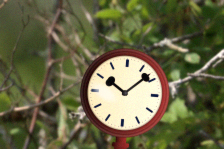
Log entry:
10 h 08 min
